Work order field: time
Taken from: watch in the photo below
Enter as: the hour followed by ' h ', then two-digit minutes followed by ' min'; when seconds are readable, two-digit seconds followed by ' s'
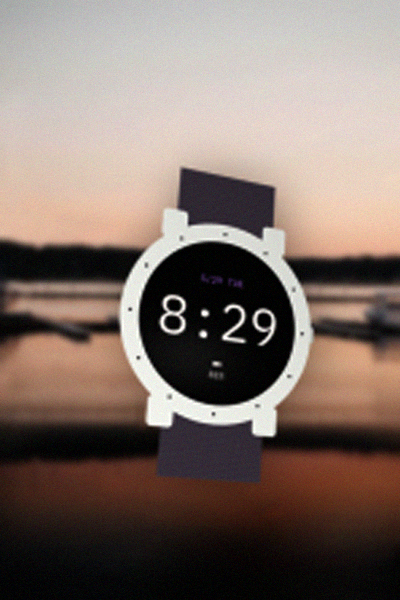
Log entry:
8 h 29 min
